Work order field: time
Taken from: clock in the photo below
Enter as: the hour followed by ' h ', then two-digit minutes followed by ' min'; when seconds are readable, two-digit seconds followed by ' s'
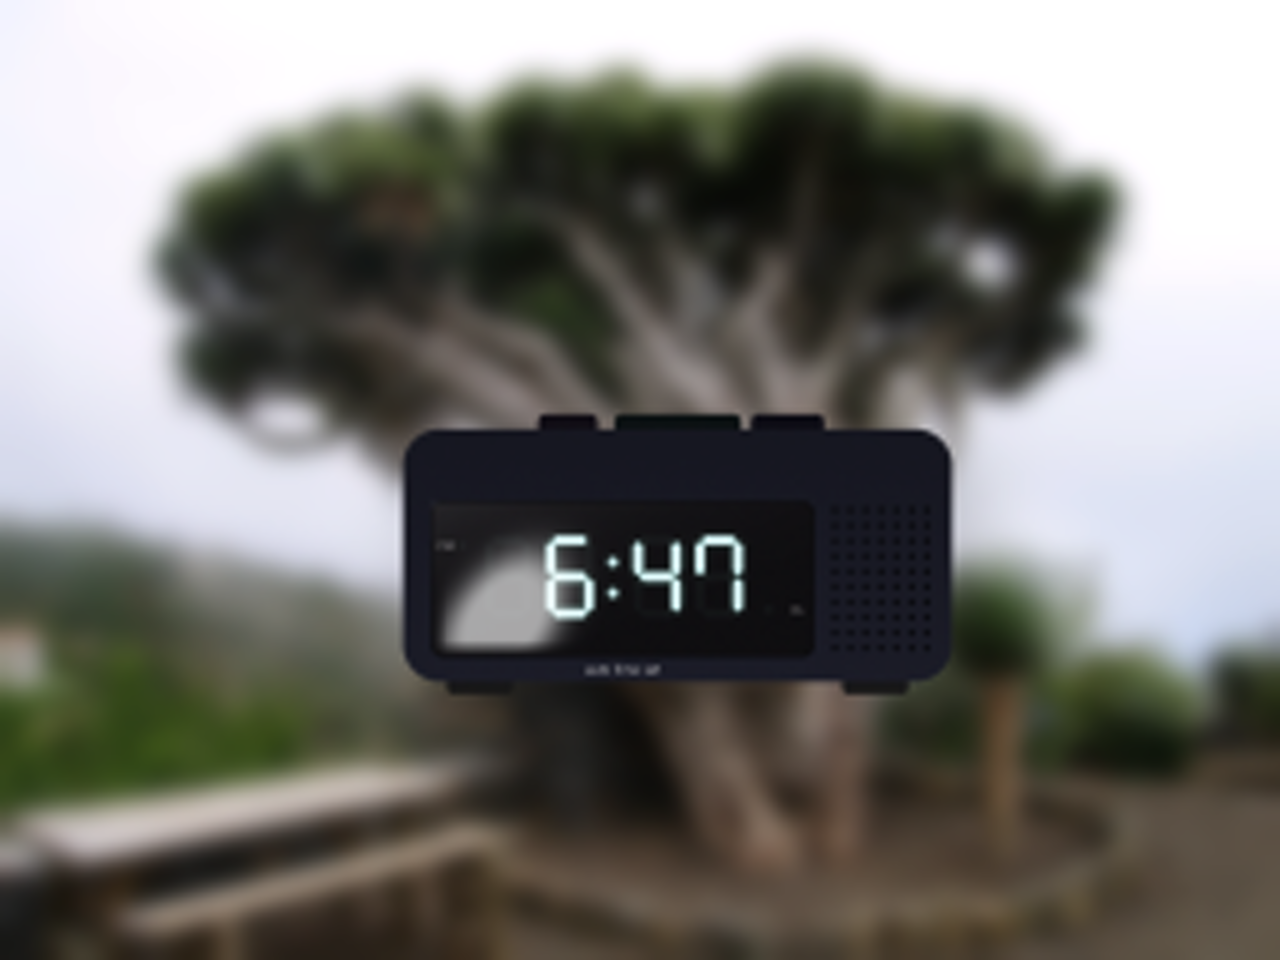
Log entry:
6 h 47 min
